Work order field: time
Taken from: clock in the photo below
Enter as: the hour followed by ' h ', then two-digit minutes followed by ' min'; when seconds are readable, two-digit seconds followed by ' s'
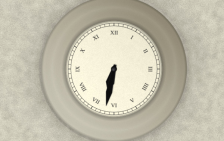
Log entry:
6 h 32 min
